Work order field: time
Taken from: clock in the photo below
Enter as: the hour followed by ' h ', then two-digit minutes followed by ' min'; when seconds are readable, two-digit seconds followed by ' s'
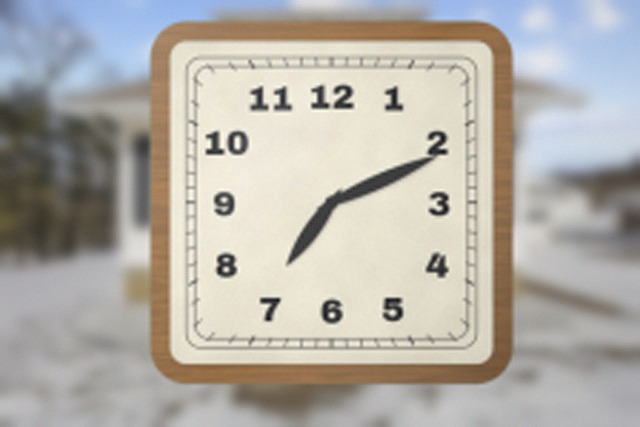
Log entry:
7 h 11 min
